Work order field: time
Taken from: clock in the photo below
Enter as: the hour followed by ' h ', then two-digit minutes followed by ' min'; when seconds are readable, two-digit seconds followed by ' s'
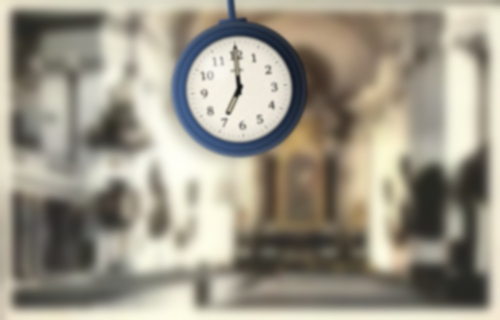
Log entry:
7 h 00 min
